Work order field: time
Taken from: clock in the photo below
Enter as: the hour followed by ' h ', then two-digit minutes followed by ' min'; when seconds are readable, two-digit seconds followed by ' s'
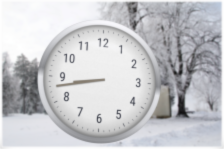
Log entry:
8 h 43 min
